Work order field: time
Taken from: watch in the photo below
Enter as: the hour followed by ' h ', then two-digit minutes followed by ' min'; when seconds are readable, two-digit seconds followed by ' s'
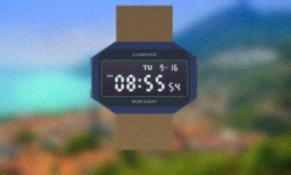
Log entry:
8 h 55 min
